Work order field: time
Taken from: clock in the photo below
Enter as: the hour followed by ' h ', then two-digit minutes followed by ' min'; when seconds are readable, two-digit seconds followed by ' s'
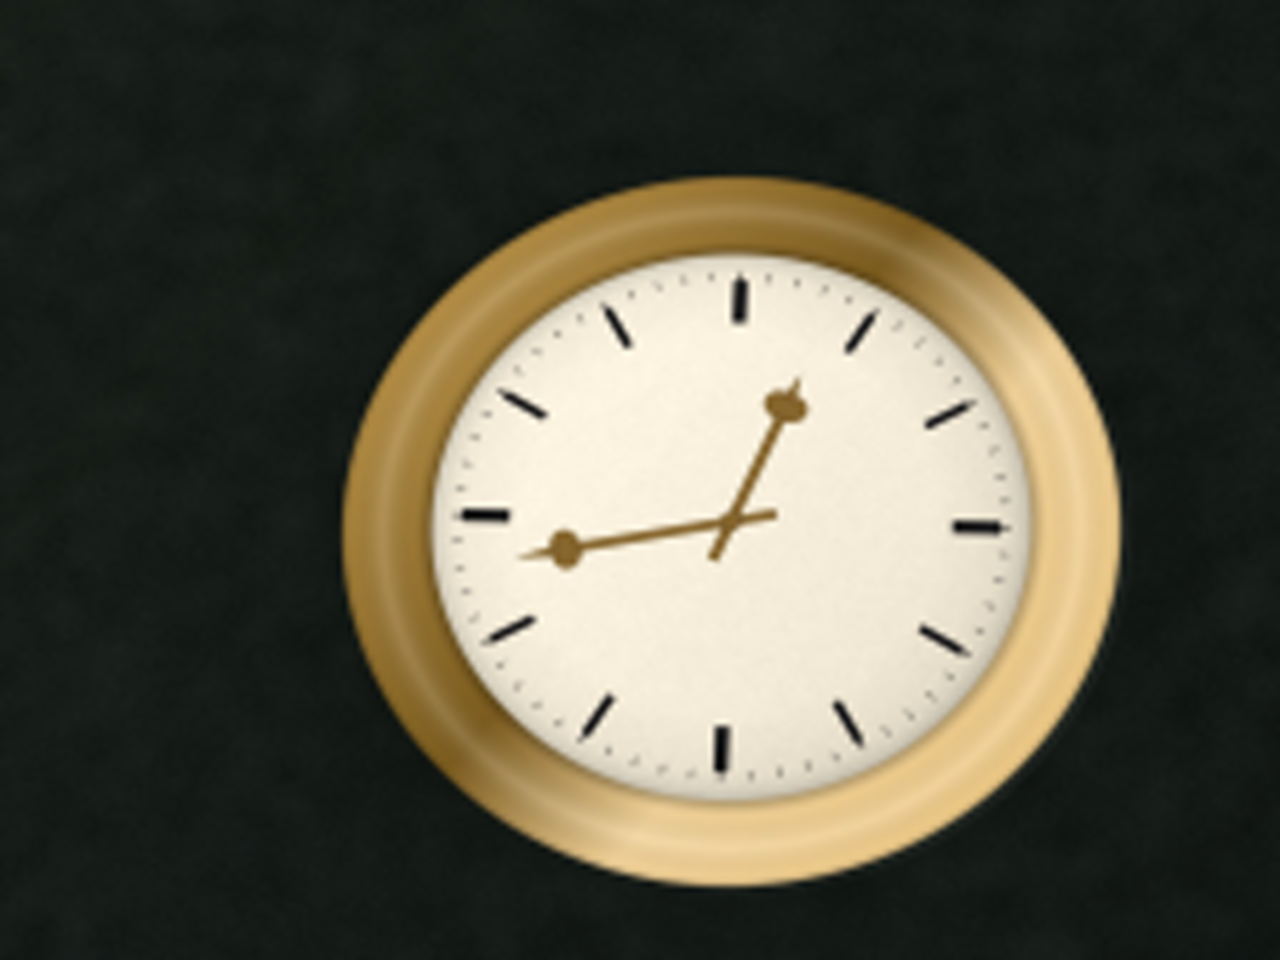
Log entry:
12 h 43 min
